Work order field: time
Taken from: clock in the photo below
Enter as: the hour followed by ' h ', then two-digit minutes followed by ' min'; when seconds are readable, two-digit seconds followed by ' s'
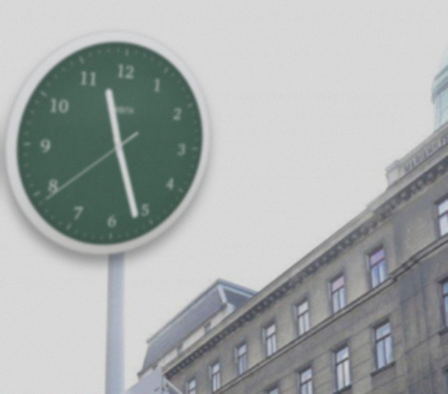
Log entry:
11 h 26 min 39 s
